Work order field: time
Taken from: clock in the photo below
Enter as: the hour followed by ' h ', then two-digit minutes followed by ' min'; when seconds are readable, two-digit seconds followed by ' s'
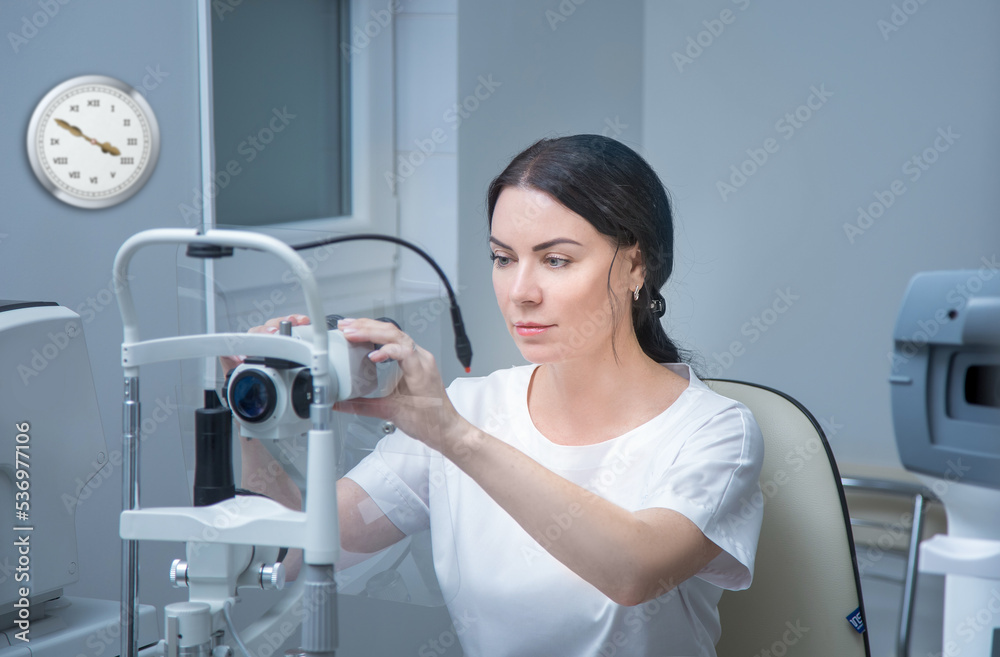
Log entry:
3 h 50 min
